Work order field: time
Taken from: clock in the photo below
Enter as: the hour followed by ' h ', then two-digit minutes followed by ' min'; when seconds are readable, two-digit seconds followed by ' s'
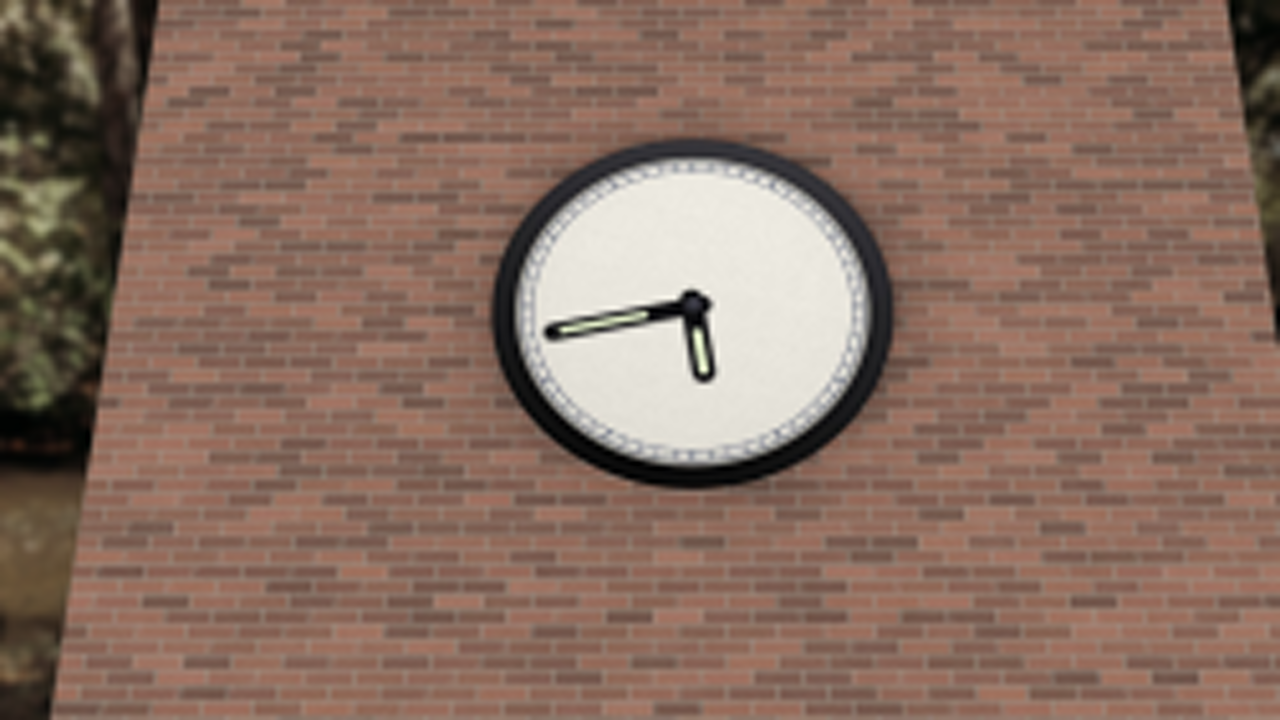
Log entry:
5 h 43 min
